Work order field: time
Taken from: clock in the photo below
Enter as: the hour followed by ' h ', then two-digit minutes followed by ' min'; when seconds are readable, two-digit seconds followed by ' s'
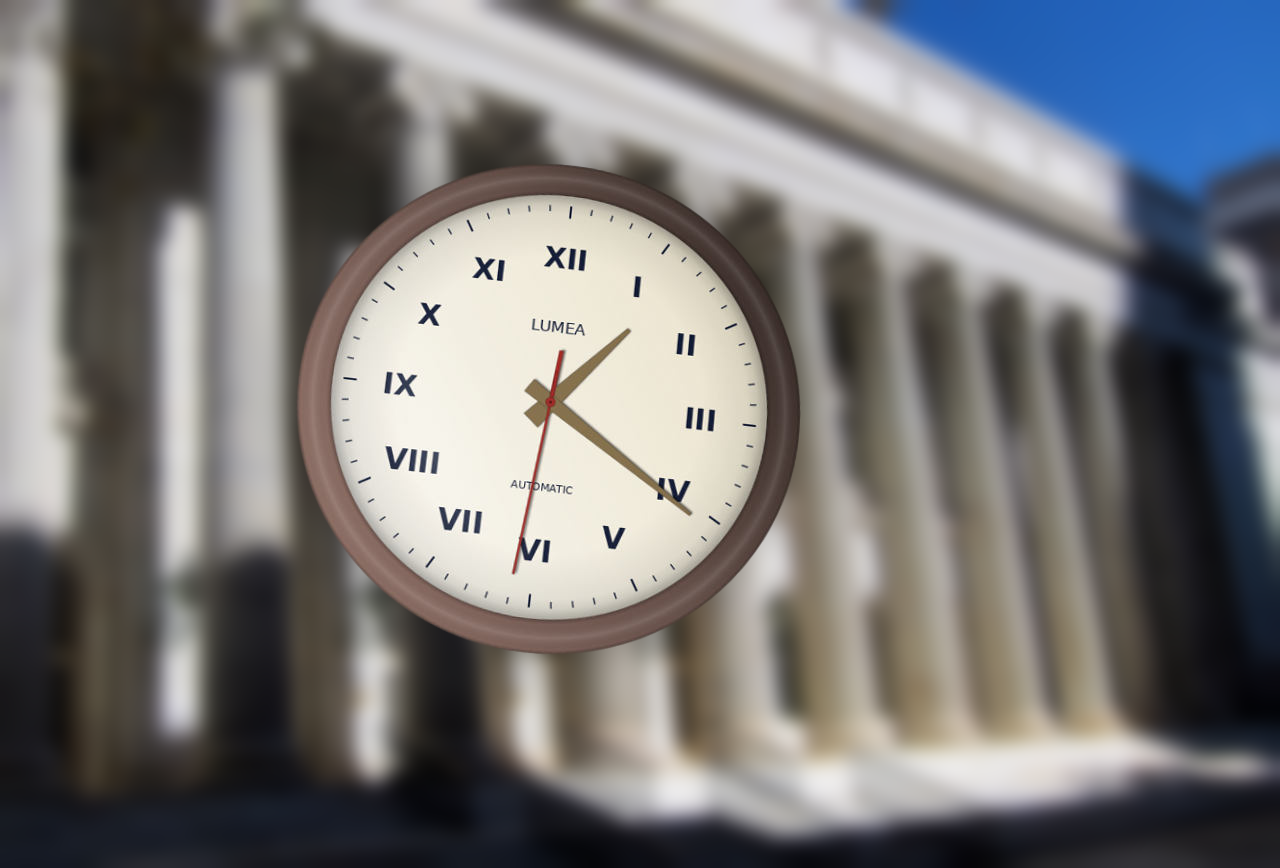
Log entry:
1 h 20 min 31 s
